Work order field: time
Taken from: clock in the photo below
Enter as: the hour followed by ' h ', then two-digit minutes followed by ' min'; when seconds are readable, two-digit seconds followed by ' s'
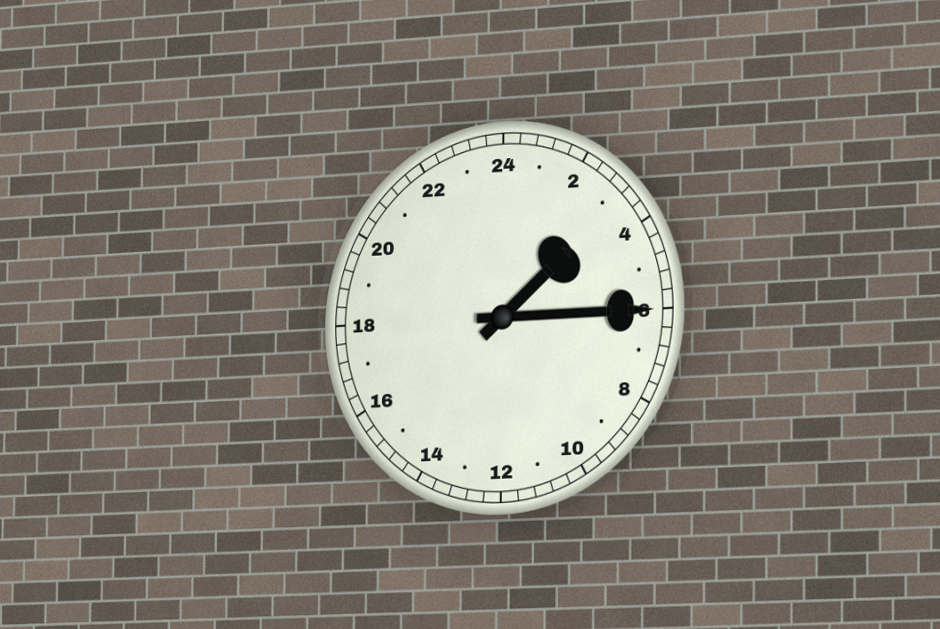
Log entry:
3 h 15 min
